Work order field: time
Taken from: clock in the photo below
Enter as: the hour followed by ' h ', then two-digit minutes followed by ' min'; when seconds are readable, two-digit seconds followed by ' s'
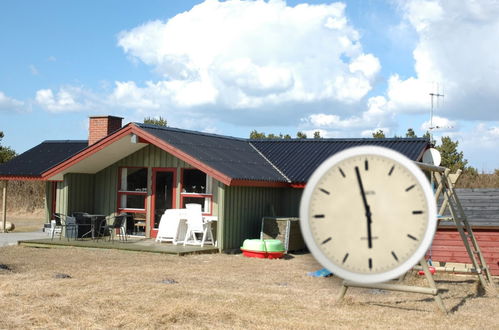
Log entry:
5 h 58 min
